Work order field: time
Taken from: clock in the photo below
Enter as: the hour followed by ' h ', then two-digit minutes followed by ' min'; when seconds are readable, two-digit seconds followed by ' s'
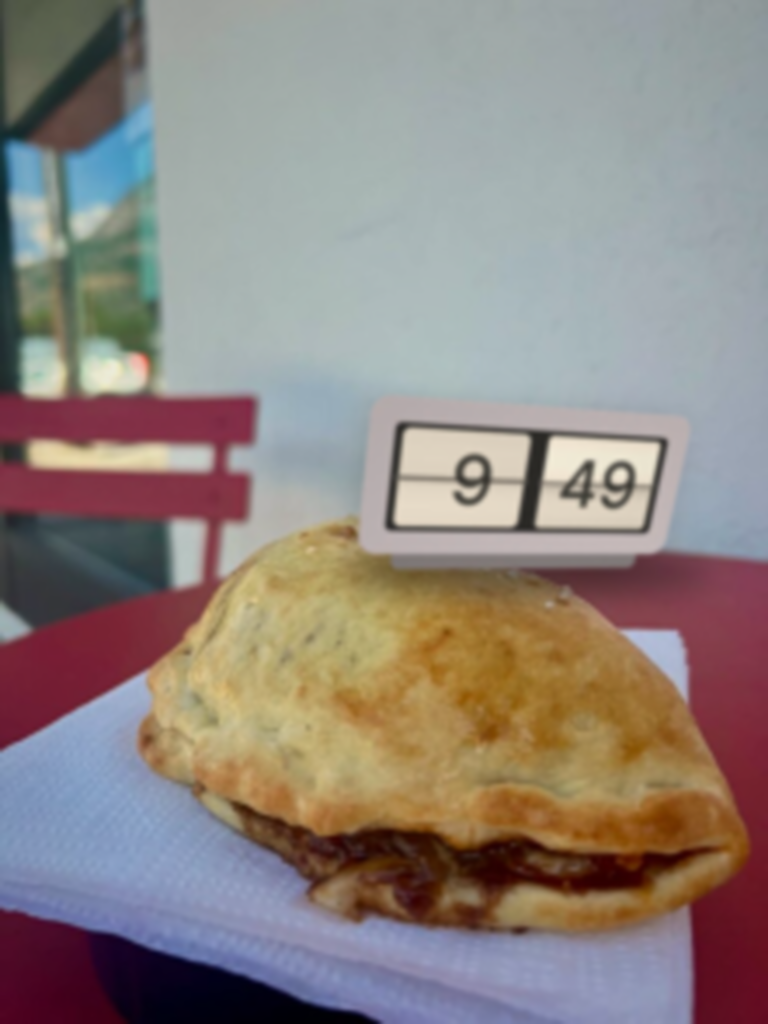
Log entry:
9 h 49 min
